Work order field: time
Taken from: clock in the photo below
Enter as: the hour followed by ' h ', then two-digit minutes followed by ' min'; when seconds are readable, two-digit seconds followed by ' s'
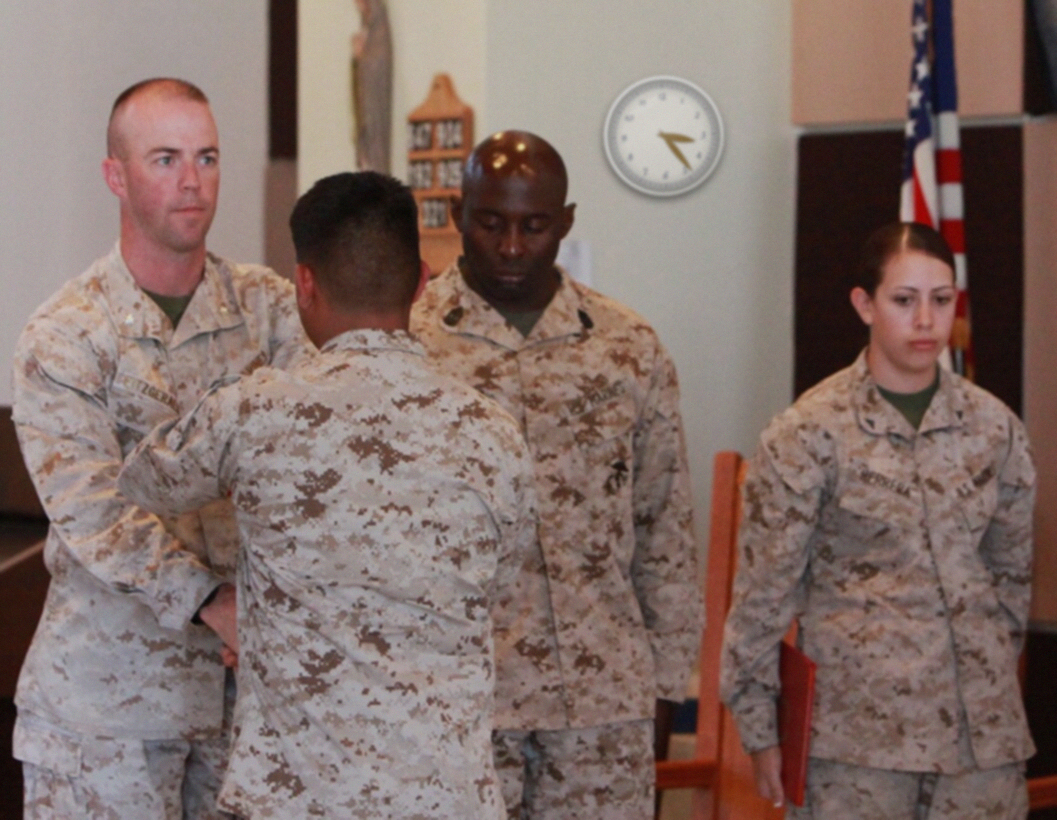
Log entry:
3 h 24 min
